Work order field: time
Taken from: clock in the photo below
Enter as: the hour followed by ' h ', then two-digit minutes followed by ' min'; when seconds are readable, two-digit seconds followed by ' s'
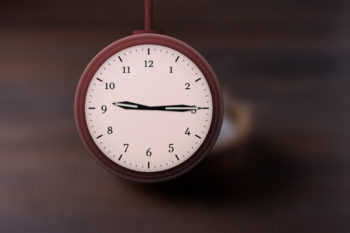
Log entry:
9 h 15 min
